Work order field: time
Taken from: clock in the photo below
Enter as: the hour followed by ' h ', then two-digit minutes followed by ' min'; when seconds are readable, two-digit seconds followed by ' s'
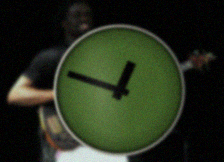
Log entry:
12 h 48 min
